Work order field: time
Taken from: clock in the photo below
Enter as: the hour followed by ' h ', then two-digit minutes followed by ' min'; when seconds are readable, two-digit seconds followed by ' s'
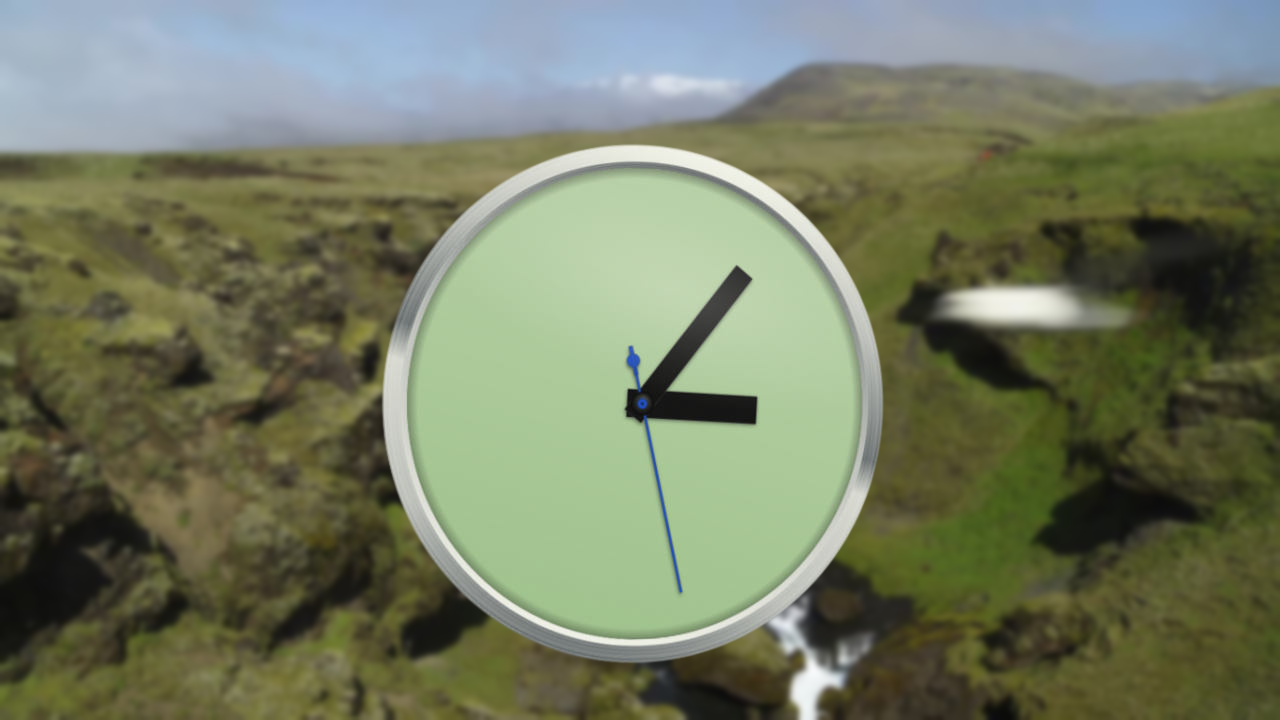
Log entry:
3 h 06 min 28 s
